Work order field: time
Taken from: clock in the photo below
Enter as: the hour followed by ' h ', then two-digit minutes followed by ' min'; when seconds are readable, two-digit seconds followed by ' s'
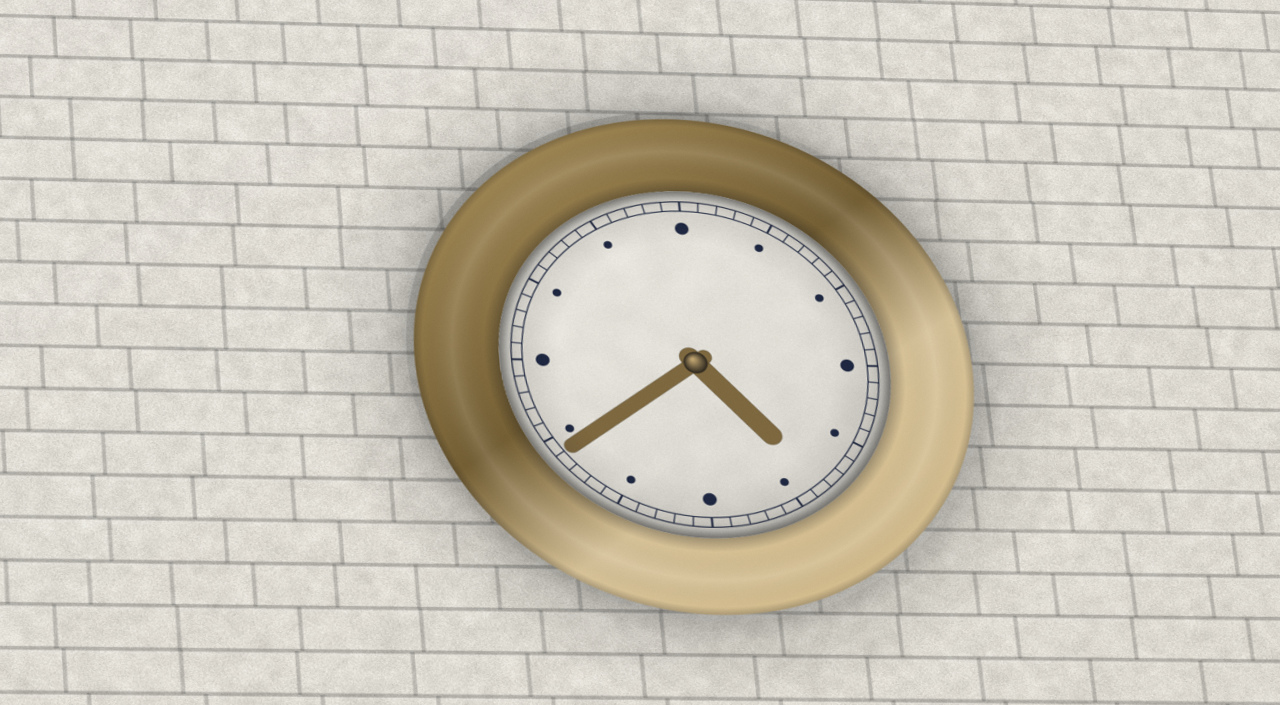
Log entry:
4 h 39 min
